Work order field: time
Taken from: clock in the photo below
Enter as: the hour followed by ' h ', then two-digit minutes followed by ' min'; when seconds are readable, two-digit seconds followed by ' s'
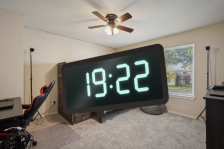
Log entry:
19 h 22 min
